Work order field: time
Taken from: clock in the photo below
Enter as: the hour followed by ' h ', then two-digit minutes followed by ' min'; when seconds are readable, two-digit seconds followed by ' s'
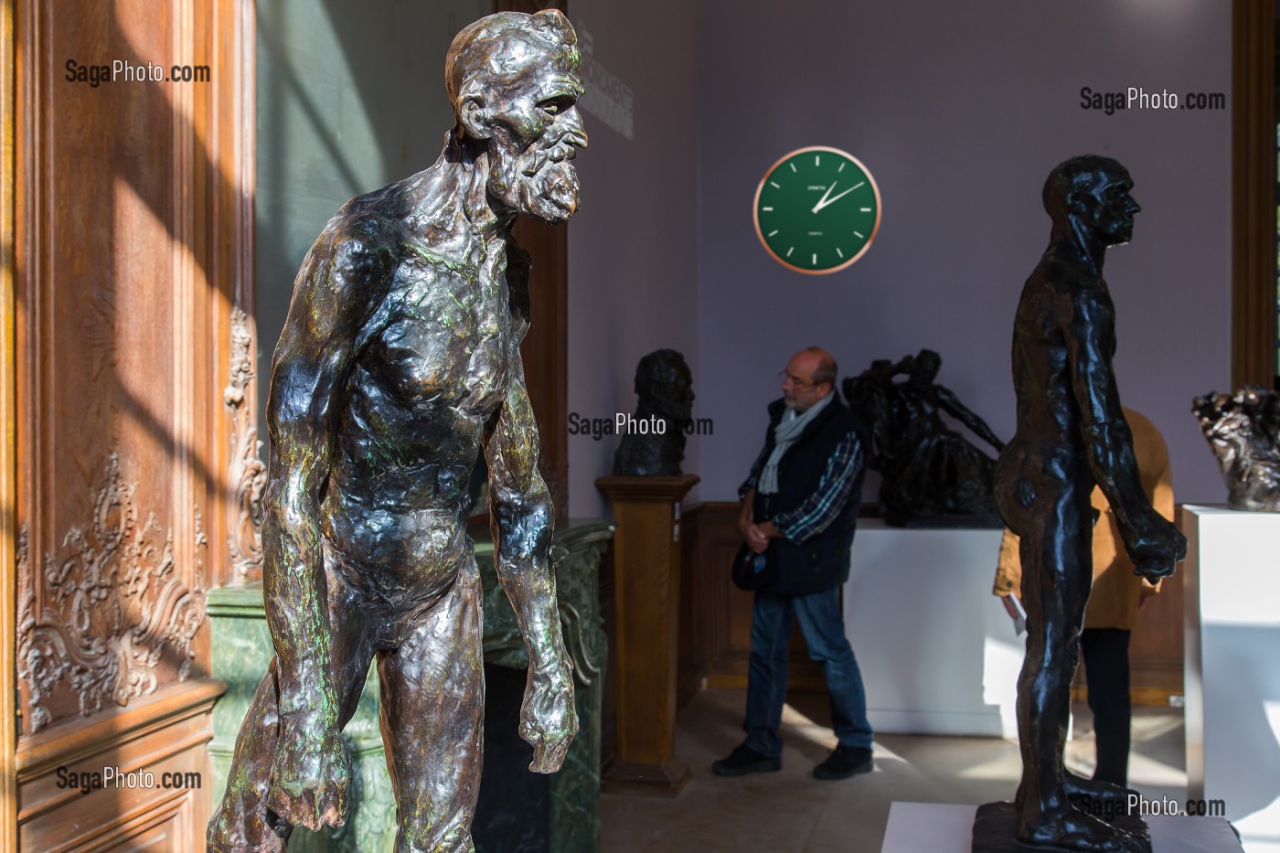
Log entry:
1 h 10 min
